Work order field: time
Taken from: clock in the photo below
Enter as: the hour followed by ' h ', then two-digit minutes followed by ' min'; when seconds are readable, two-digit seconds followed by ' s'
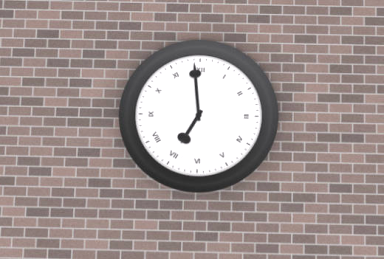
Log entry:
6 h 59 min
